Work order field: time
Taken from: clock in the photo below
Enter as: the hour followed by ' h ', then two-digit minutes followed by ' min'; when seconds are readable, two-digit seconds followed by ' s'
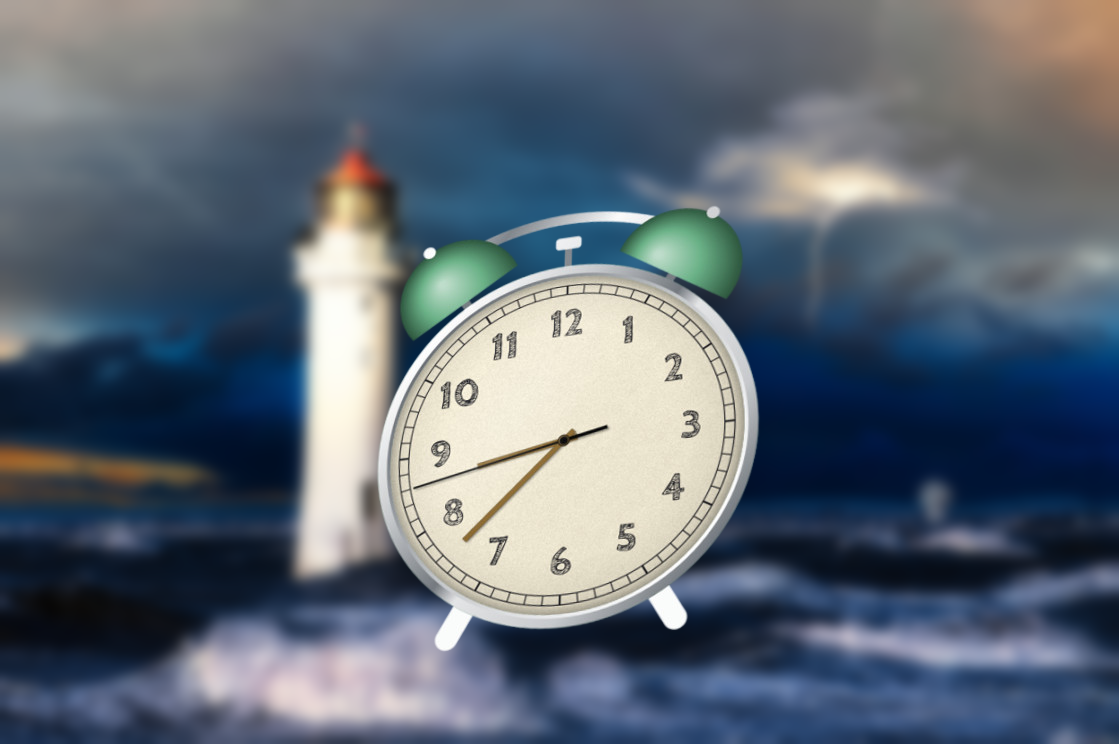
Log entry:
8 h 37 min 43 s
